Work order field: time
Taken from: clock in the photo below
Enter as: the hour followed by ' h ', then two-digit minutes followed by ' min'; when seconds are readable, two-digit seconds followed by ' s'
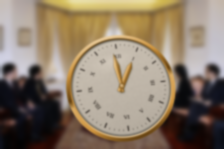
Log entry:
12 h 59 min
